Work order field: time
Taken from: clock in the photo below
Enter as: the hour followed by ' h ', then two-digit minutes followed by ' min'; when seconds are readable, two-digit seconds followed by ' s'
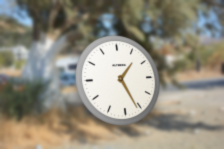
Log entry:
1 h 26 min
